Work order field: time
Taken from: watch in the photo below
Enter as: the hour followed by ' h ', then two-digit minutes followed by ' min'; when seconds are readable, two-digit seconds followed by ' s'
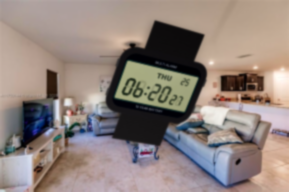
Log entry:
6 h 20 min 27 s
